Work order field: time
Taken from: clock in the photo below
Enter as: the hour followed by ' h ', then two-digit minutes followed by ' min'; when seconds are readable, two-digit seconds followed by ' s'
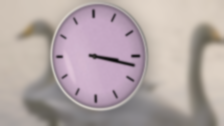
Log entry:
3 h 17 min
